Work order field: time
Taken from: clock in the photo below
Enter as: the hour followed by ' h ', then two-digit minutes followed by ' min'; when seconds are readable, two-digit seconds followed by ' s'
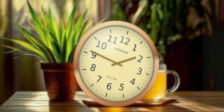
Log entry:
1 h 46 min
